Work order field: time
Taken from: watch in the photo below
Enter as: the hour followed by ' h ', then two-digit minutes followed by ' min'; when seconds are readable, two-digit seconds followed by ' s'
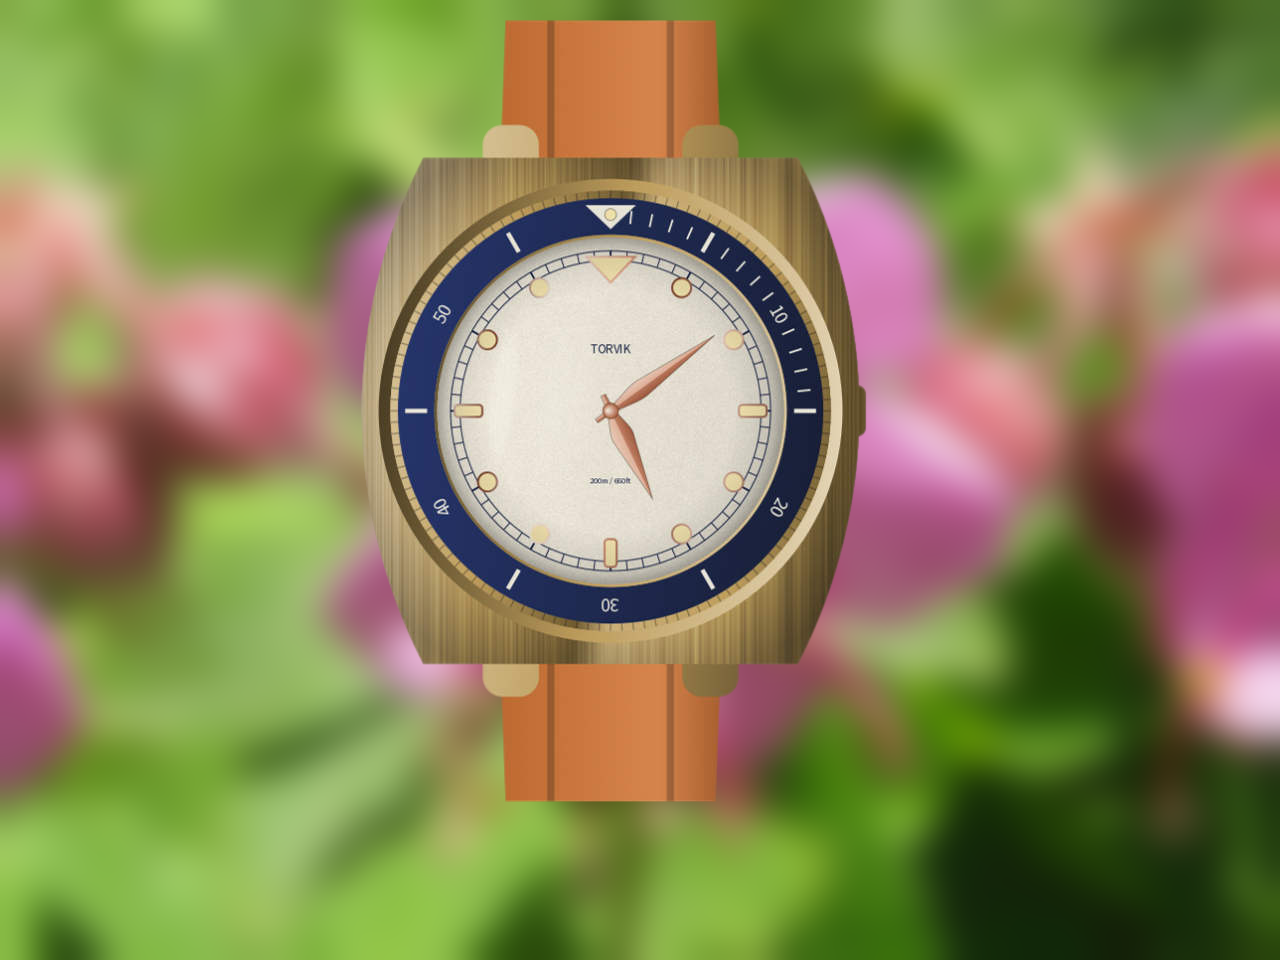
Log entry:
5 h 09 min
